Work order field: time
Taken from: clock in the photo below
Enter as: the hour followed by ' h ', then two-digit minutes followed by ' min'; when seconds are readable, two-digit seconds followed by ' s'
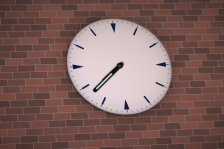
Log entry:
7 h 38 min
